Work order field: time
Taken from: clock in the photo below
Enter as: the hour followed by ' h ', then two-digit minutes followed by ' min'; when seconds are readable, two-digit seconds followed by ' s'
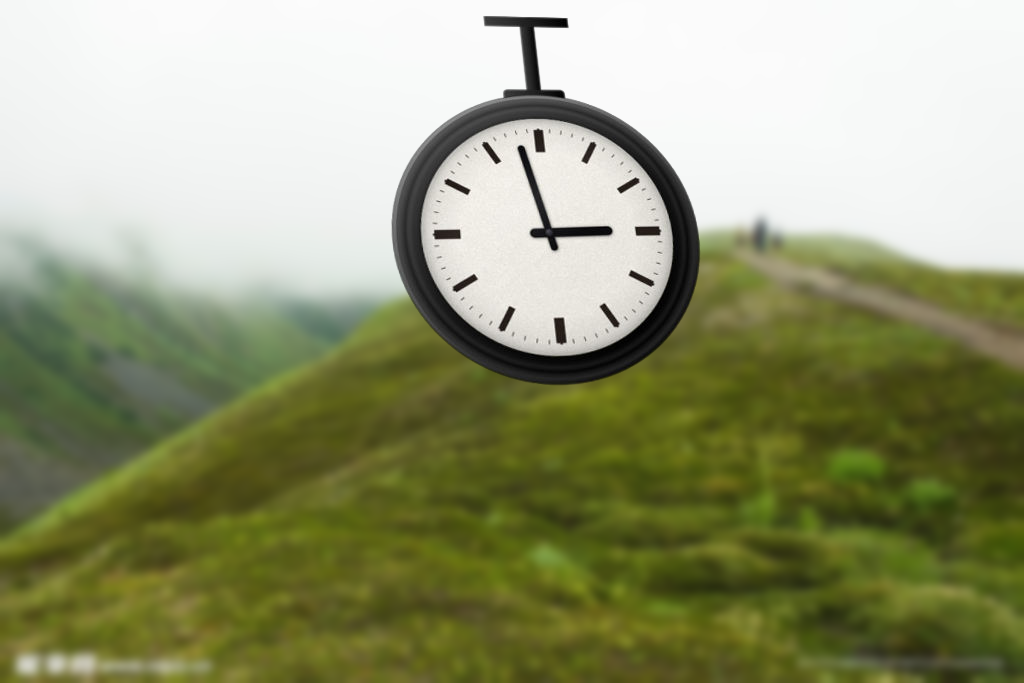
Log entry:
2 h 58 min
